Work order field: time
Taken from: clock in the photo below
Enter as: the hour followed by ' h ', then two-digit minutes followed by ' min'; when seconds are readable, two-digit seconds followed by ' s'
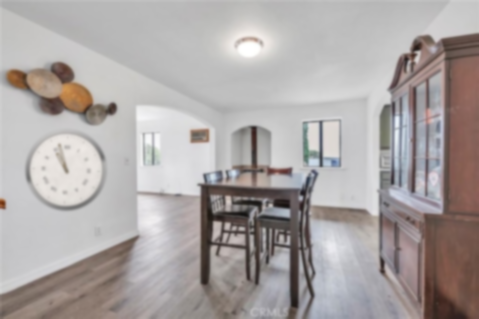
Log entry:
10 h 57 min
